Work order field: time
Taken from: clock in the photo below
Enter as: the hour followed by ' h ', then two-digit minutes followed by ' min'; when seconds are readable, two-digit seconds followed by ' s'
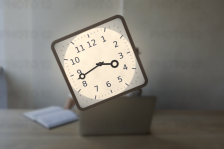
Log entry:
3 h 43 min
